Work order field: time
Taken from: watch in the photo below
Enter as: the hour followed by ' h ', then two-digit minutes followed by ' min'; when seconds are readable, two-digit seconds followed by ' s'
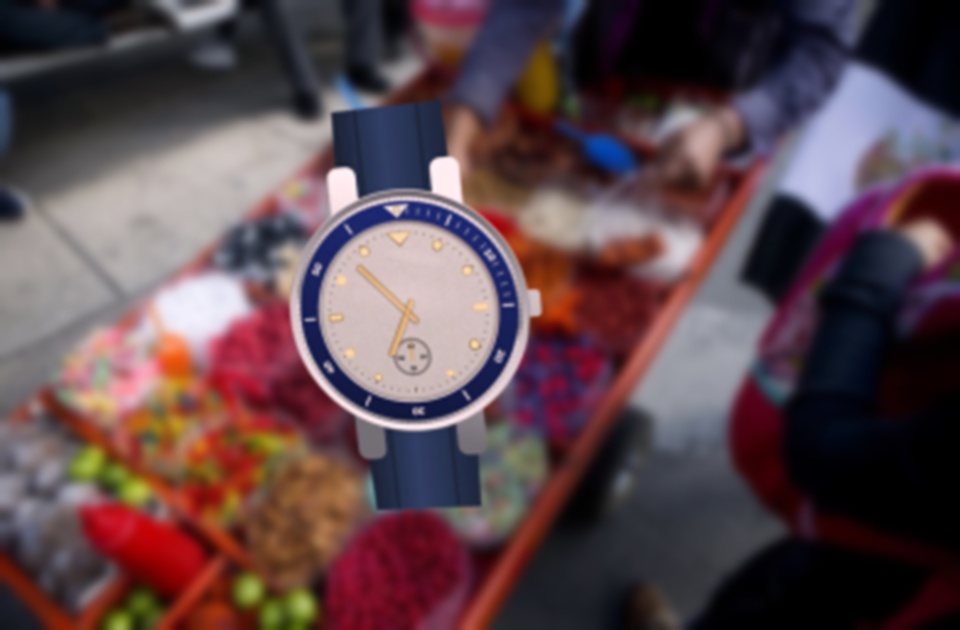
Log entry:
6 h 53 min
